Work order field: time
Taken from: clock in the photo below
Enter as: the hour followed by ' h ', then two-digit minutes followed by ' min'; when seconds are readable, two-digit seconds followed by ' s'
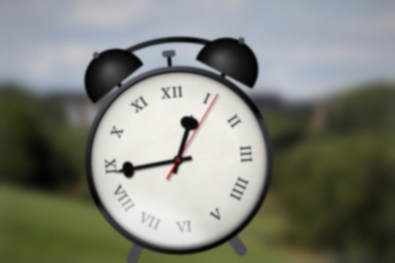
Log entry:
12 h 44 min 06 s
